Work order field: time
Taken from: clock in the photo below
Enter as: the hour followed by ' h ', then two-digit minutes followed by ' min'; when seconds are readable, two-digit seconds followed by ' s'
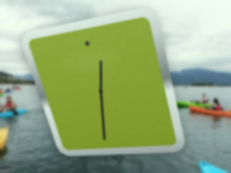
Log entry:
12 h 32 min
